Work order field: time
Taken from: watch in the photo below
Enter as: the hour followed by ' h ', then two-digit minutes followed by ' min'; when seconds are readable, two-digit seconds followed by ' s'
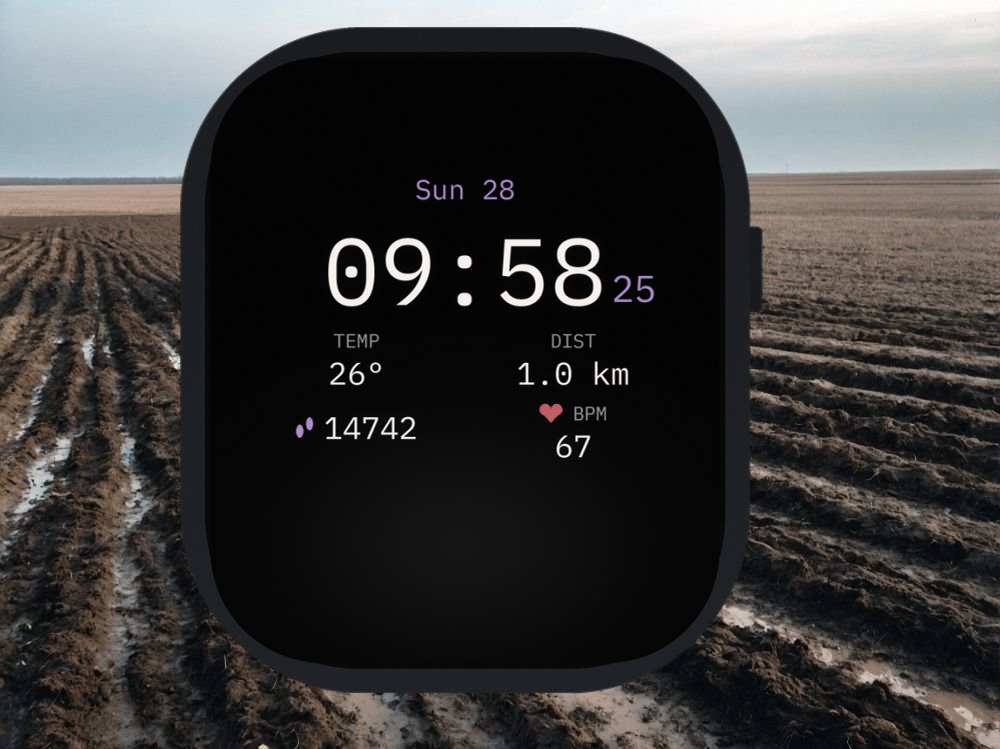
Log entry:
9 h 58 min 25 s
